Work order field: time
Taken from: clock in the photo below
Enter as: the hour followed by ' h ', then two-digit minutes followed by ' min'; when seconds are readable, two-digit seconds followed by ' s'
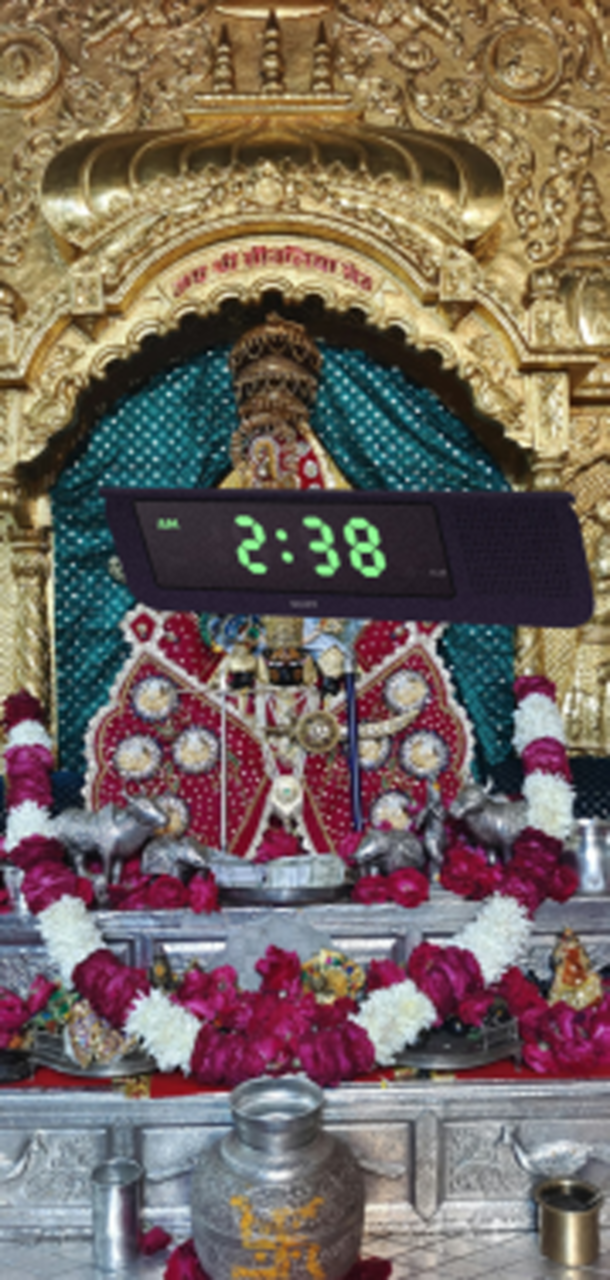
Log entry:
2 h 38 min
